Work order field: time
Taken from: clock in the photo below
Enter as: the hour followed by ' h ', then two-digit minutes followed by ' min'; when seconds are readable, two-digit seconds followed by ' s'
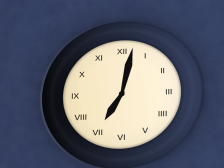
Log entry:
7 h 02 min
